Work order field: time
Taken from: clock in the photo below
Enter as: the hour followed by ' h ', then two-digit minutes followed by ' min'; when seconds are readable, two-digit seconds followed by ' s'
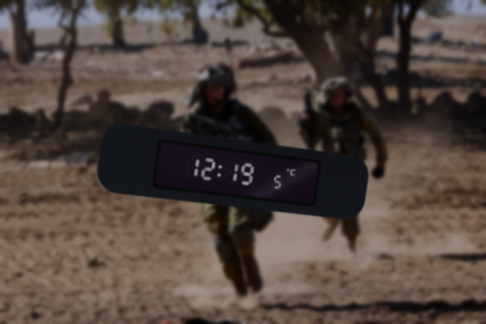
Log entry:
12 h 19 min
